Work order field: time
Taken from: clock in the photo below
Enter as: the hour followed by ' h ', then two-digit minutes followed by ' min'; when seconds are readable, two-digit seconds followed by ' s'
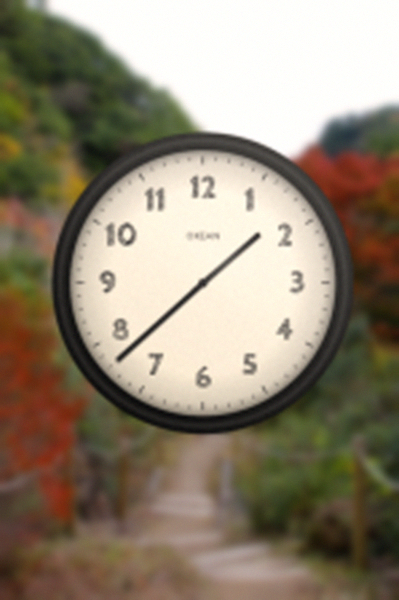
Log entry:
1 h 38 min
